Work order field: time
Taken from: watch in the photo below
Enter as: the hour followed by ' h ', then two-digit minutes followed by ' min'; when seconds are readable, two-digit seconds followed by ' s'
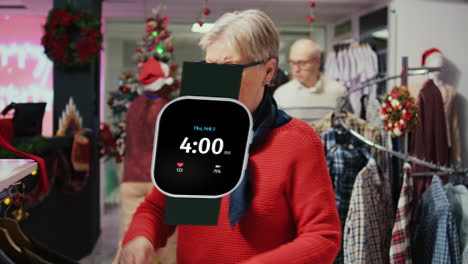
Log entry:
4 h 00 min
